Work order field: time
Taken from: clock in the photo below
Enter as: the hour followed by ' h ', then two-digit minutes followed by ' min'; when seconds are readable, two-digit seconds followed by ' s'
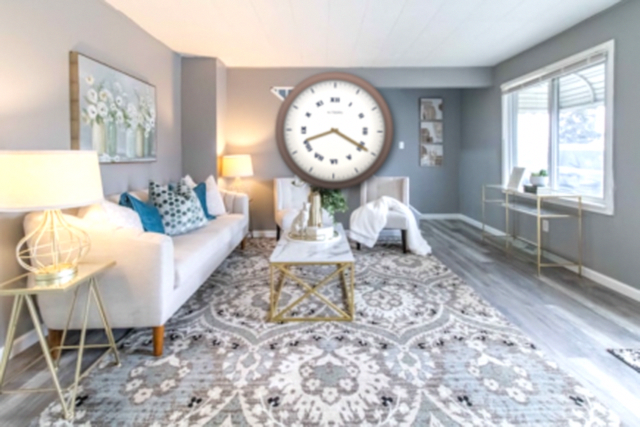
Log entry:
8 h 20 min
